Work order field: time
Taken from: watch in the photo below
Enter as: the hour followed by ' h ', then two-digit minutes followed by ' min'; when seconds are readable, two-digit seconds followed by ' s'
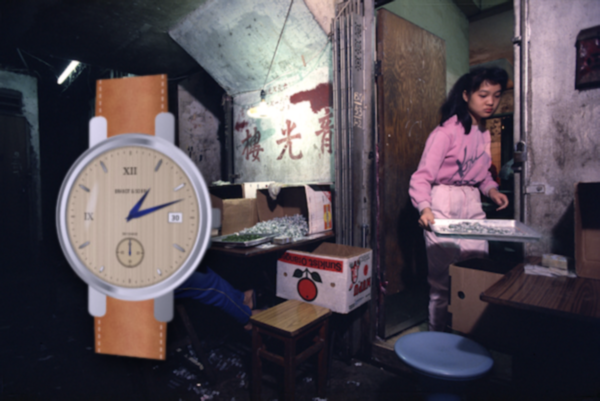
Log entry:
1 h 12 min
